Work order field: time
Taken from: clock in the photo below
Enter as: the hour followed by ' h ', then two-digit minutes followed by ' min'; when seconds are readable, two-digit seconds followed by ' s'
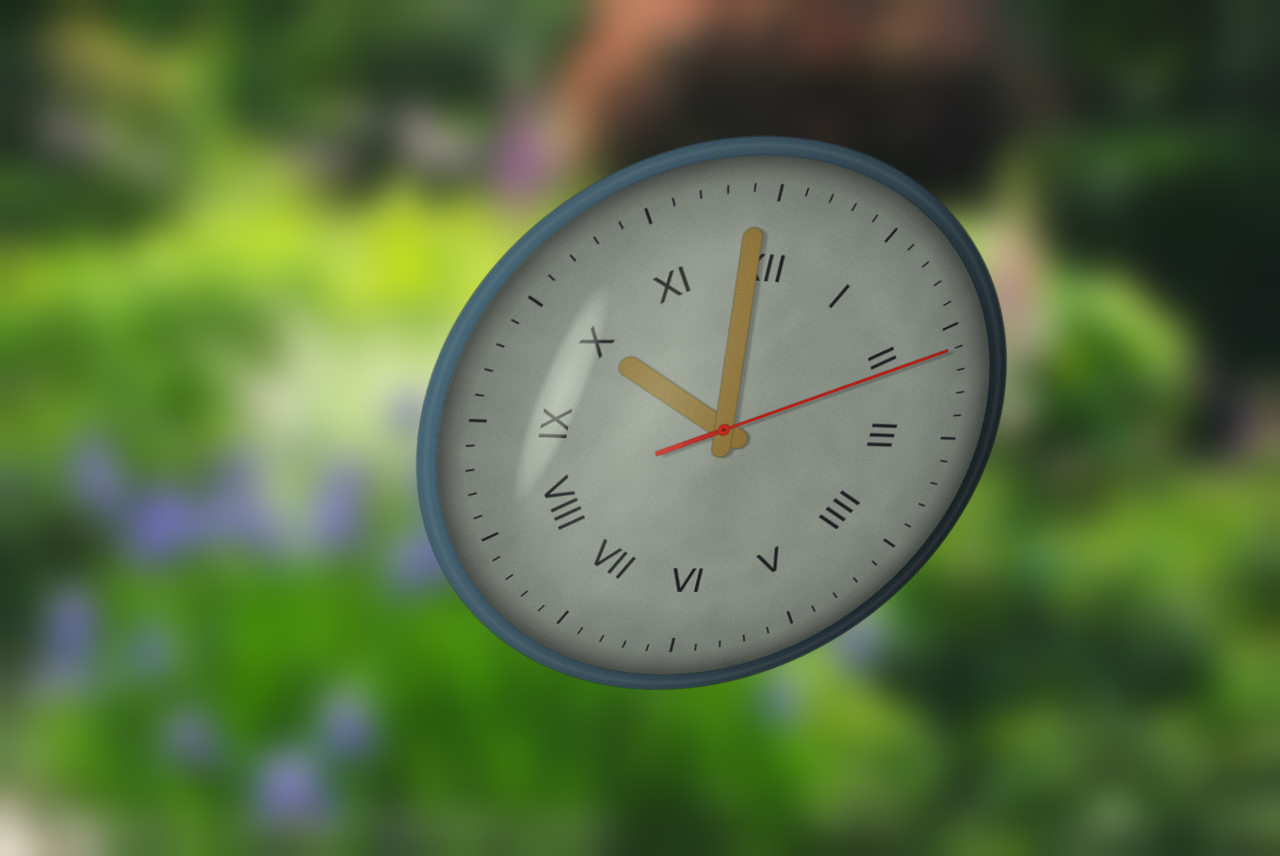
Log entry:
9 h 59 min 11 s
